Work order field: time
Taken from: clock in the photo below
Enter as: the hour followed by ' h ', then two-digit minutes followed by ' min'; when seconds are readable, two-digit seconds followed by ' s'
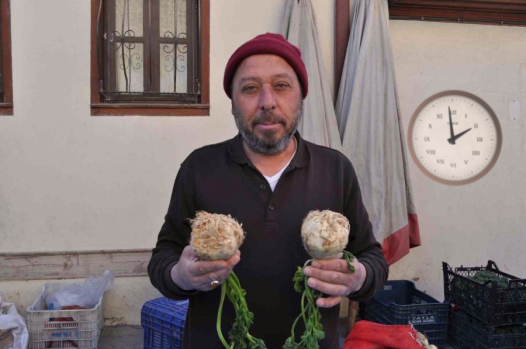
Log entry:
1 h 59 min
